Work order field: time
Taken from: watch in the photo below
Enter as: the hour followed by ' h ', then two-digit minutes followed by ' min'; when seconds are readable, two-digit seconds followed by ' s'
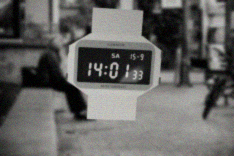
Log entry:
14 h 01 min 33 s
